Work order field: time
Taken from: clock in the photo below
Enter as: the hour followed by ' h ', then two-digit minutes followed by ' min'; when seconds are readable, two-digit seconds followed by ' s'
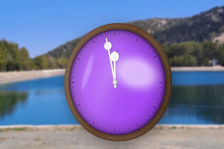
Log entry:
11 h 58 min
